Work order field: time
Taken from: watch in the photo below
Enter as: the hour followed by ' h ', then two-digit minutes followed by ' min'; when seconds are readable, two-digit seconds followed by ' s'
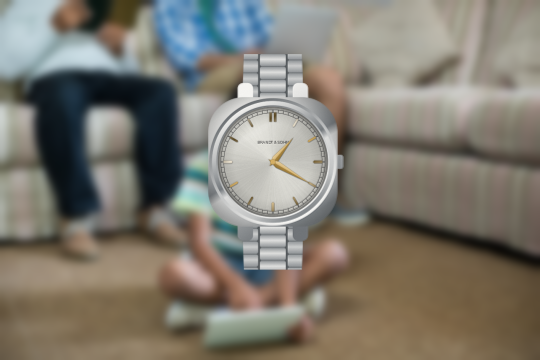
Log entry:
1 h 20 min
